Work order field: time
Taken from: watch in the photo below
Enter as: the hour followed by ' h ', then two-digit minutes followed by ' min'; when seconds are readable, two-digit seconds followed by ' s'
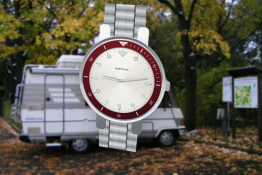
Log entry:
9 h 13 min
